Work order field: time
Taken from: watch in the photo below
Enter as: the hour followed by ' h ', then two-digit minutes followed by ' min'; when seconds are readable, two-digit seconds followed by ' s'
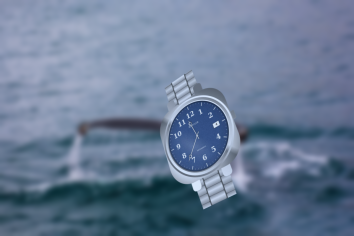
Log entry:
11 h 37 min
